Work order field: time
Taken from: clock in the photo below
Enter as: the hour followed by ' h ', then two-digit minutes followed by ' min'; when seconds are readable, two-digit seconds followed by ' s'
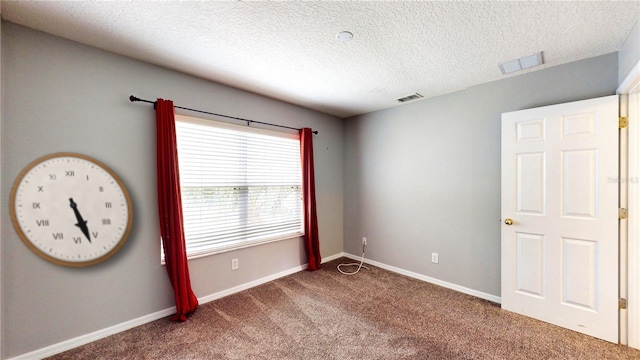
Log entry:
5 h 27 min
